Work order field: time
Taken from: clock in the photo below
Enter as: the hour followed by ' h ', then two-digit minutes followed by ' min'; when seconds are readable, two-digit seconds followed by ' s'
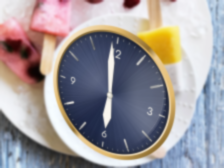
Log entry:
5 h 59 min
